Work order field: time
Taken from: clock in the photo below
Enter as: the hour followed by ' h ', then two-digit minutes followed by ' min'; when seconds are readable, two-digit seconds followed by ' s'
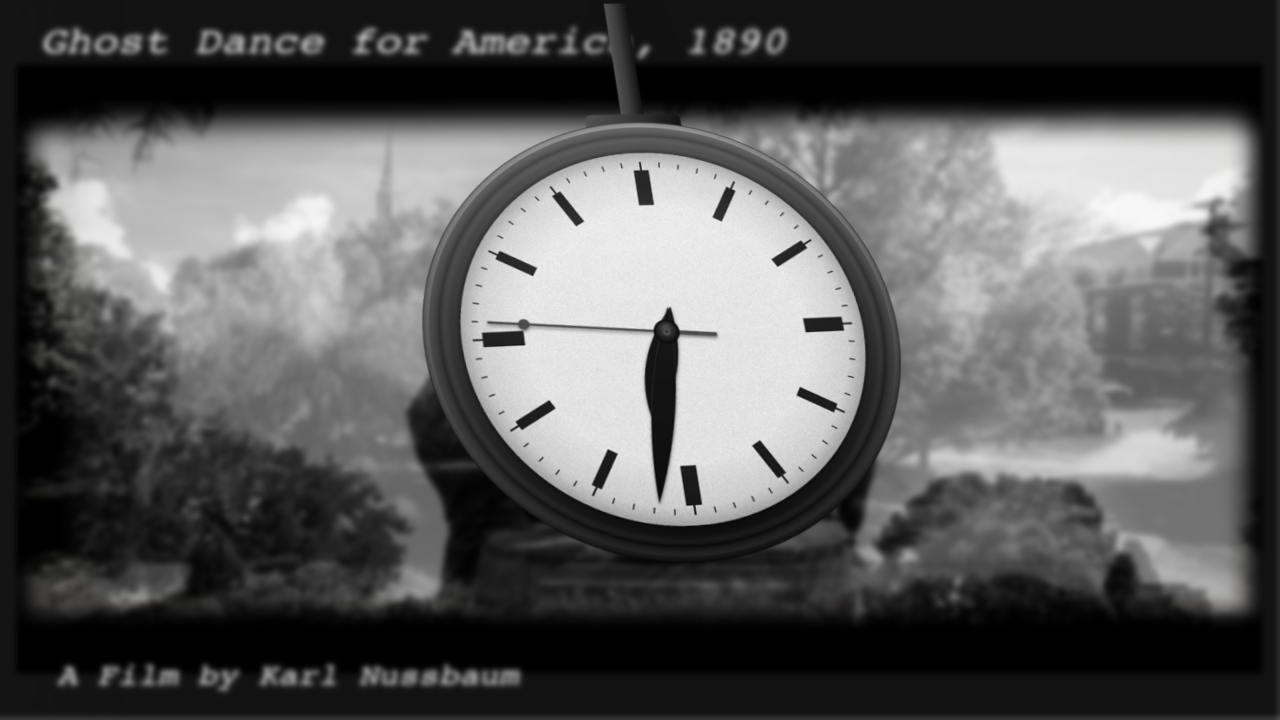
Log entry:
6 h 31 min 46 s
